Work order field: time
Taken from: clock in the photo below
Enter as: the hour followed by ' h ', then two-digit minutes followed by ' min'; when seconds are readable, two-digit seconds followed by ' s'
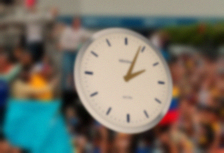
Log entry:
2 h 04 min
